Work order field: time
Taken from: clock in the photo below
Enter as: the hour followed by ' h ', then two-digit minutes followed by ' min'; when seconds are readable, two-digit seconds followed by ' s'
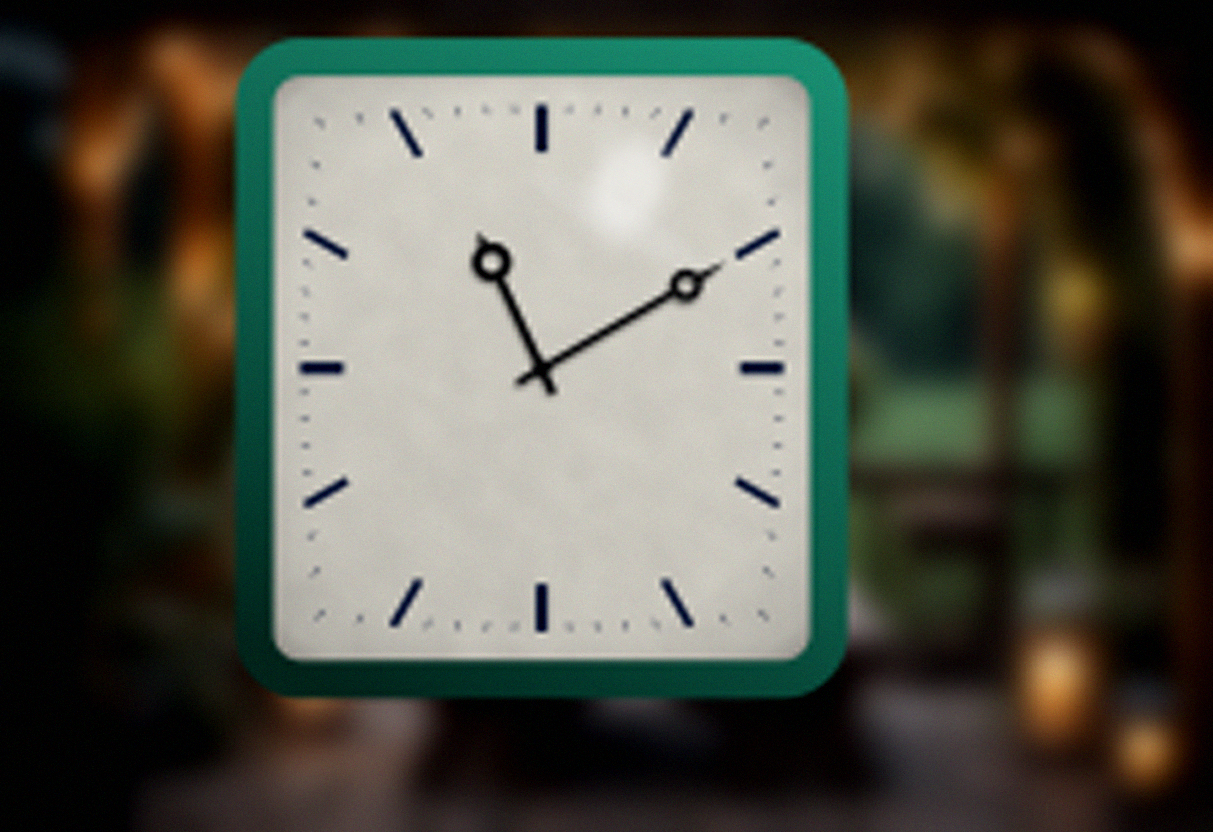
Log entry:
11 h 10 min
